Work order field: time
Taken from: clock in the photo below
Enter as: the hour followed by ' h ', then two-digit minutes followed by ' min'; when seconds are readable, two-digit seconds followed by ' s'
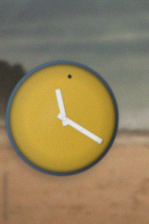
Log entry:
11 h 19 min
